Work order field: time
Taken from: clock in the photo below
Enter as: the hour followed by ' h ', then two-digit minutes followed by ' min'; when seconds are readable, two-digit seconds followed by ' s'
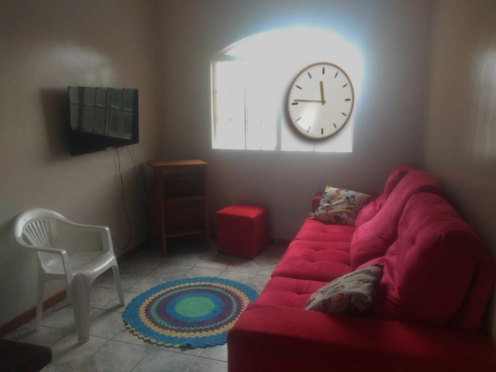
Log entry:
11 h 46 min
